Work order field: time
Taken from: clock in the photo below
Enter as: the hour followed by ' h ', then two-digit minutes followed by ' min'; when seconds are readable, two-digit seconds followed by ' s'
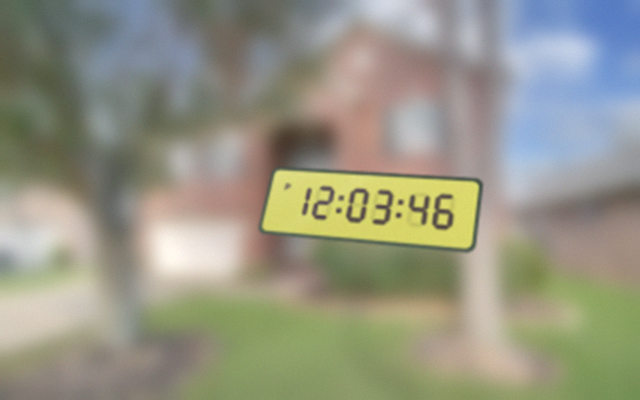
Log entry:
12 h 03 min 46 s
